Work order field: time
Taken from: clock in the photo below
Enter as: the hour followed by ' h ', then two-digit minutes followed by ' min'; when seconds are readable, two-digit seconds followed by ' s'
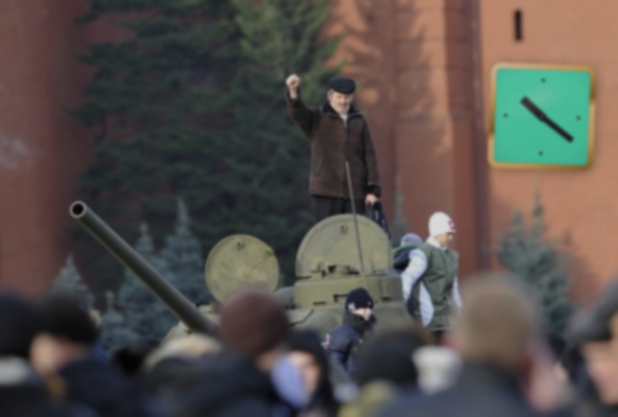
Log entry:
10 h 21 min
